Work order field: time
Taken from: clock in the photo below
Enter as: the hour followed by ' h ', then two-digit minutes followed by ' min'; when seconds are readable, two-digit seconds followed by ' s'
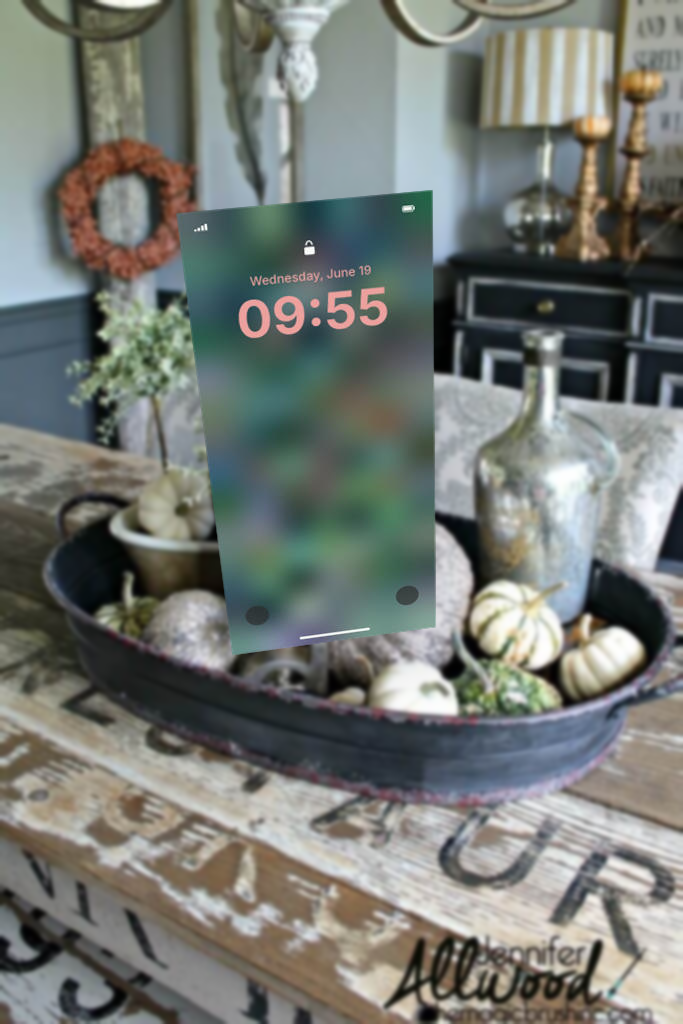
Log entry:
9 h 55 min
